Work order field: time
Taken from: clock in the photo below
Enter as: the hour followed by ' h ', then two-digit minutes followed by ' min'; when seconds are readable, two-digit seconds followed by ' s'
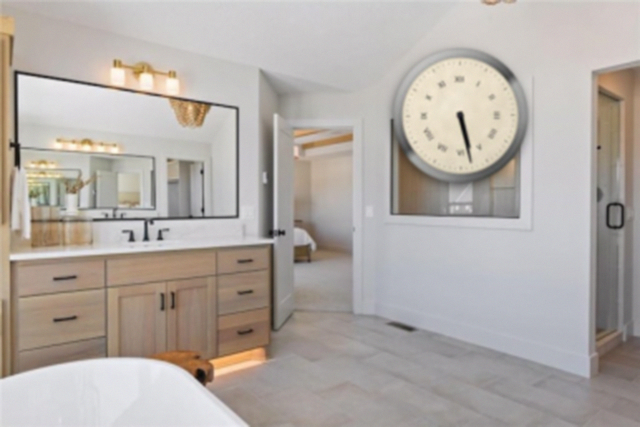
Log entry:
5 h 28 min
